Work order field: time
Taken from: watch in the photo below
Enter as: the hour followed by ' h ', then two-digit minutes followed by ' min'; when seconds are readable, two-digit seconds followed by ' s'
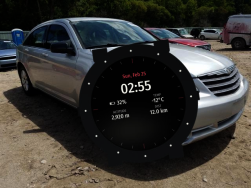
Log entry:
2 h 55 min
